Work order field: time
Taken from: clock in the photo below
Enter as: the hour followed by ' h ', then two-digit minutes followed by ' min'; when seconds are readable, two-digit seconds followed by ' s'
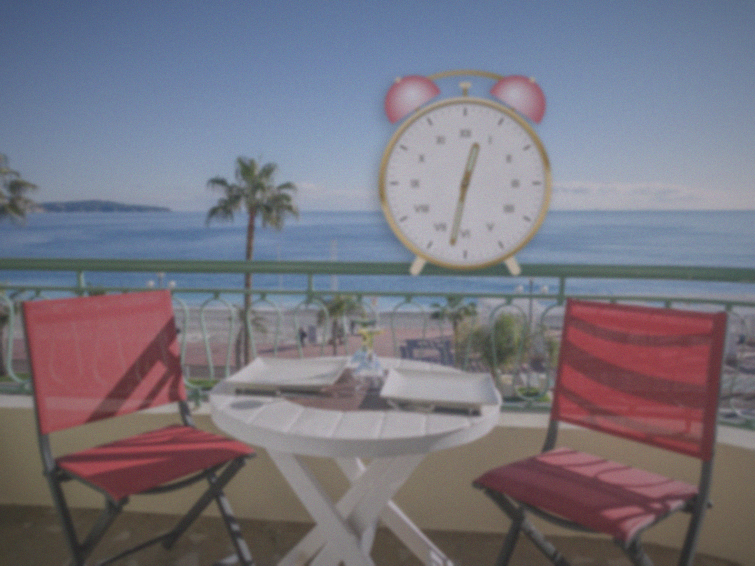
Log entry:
12 h 32 min
